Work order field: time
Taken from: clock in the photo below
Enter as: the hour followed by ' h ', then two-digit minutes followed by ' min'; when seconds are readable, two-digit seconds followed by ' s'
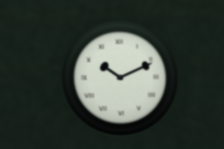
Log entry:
10 h 11 min
